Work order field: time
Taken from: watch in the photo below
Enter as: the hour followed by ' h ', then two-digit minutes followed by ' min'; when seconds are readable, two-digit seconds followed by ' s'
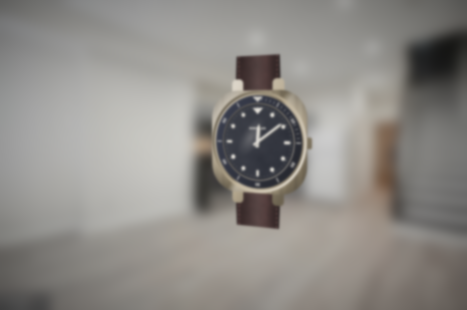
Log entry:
12 h 09 min
